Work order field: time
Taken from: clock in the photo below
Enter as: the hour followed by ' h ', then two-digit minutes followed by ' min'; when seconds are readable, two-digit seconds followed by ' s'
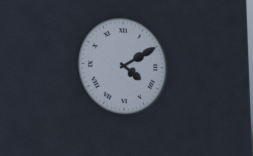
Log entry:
4 h 10 min
